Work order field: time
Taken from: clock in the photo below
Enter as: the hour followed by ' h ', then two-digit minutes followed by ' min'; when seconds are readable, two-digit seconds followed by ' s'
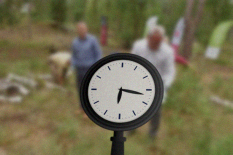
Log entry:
6 h 17 min
